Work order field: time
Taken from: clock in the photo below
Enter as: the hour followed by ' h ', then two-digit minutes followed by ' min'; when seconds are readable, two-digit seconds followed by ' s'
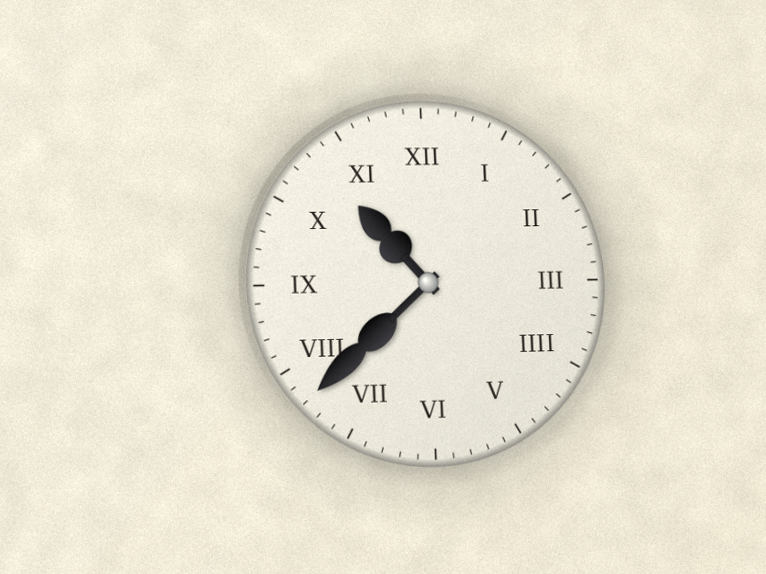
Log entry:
10 h 38 min
